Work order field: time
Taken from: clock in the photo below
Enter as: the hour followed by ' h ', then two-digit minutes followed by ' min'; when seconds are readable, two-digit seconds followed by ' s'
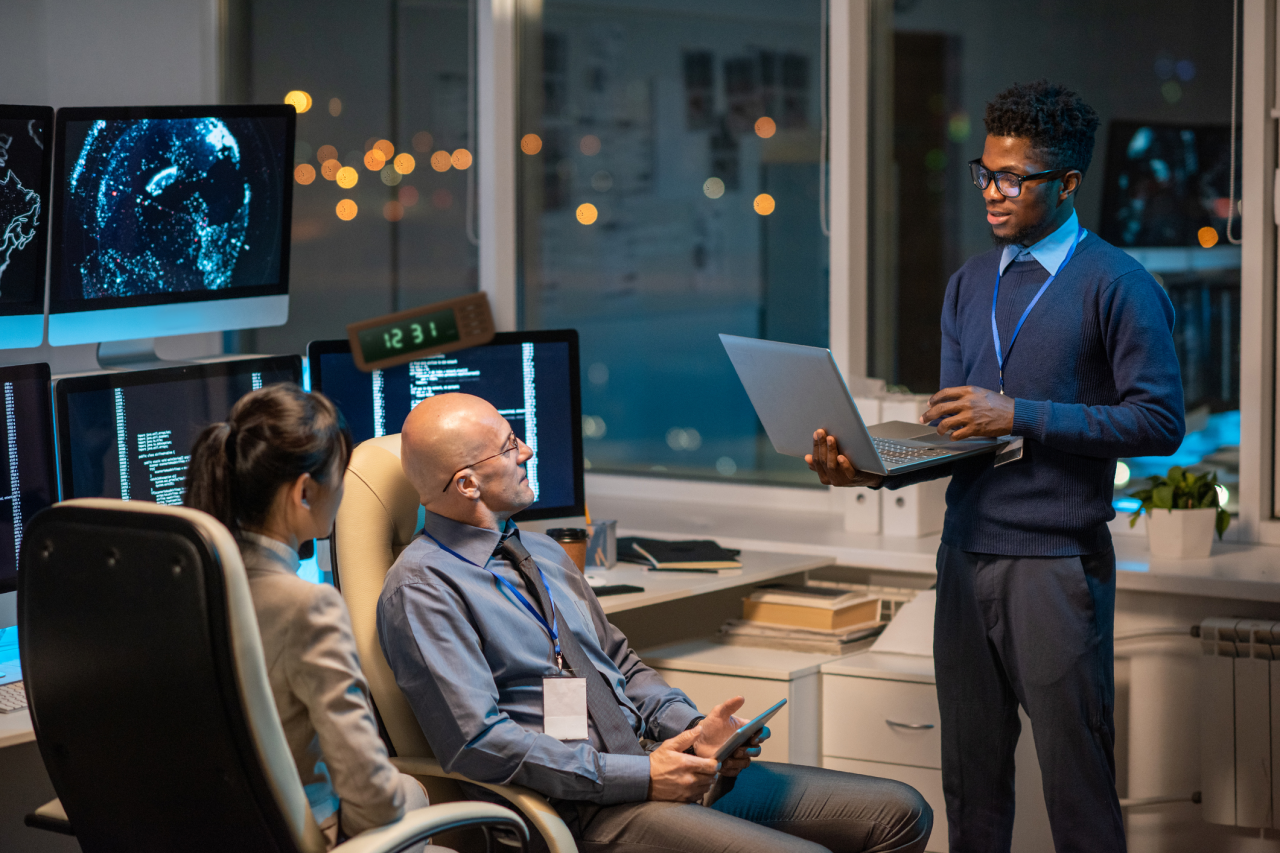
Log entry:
12 h 31 min
